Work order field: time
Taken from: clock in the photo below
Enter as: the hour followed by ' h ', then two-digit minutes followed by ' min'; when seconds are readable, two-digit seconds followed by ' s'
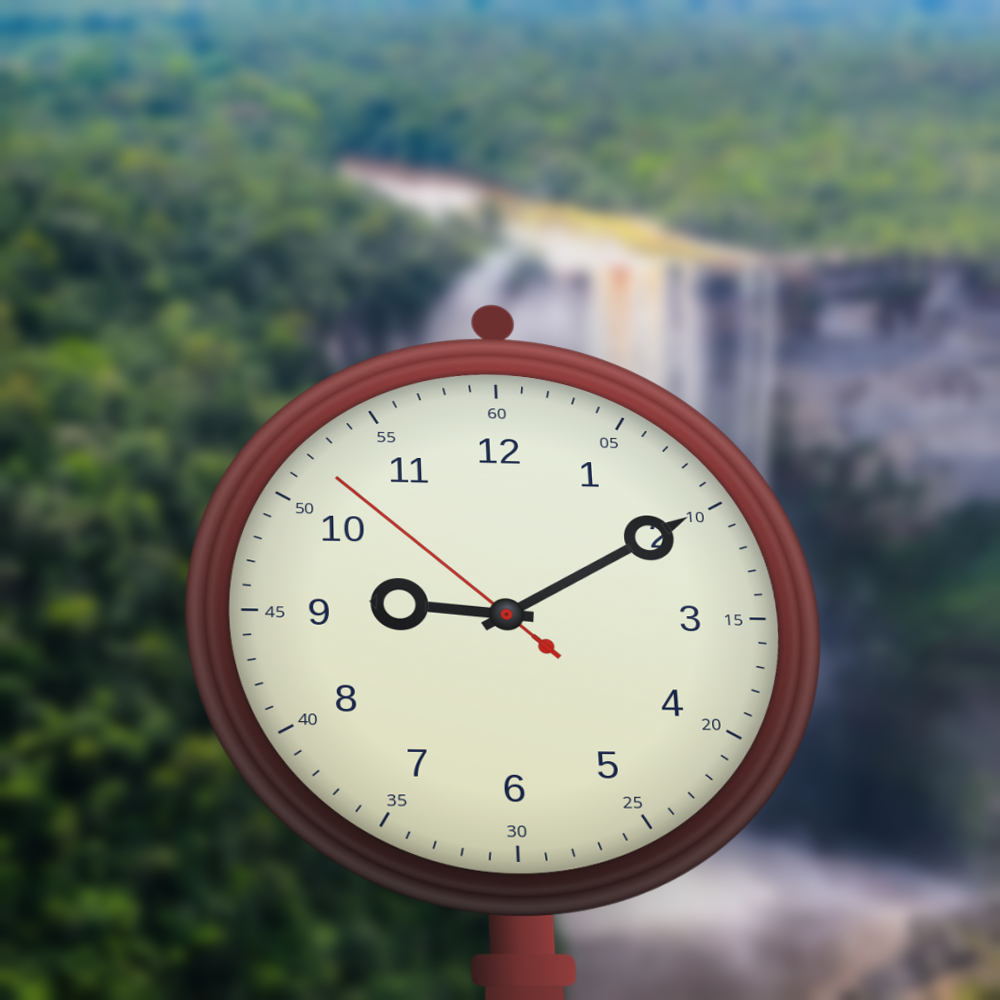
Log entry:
9 h 09 min 52 s
